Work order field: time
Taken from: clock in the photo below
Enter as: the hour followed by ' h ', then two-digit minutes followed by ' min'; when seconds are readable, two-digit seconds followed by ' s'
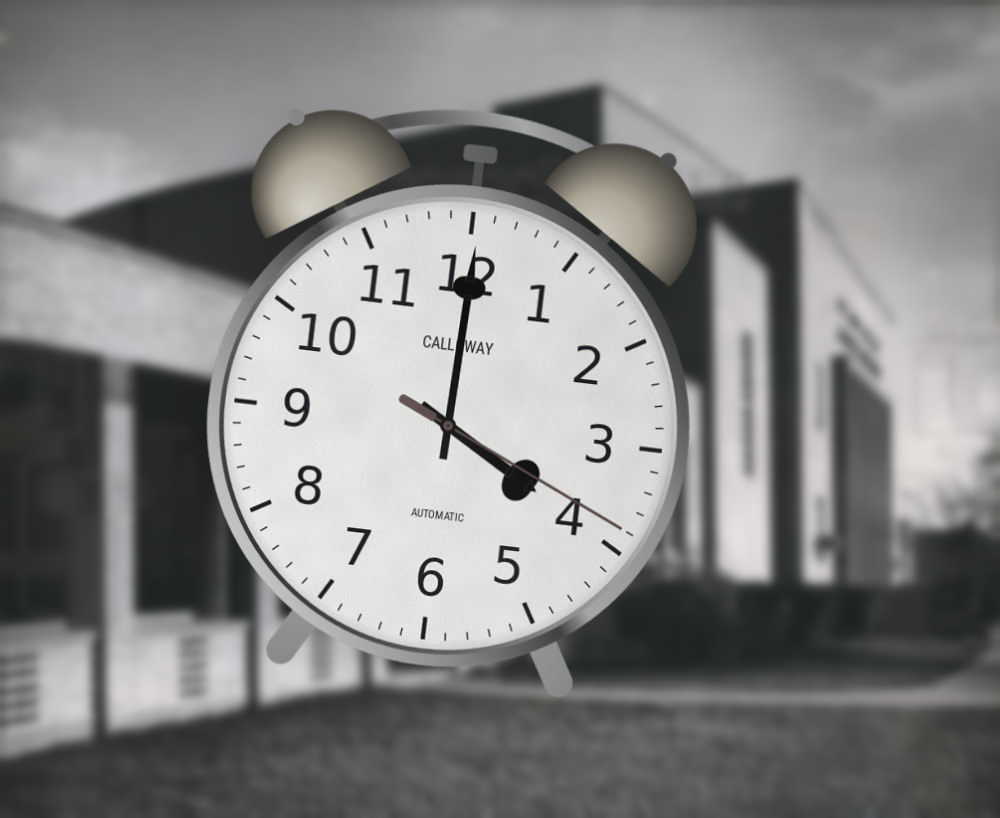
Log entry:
4 h 00 min 19 s
